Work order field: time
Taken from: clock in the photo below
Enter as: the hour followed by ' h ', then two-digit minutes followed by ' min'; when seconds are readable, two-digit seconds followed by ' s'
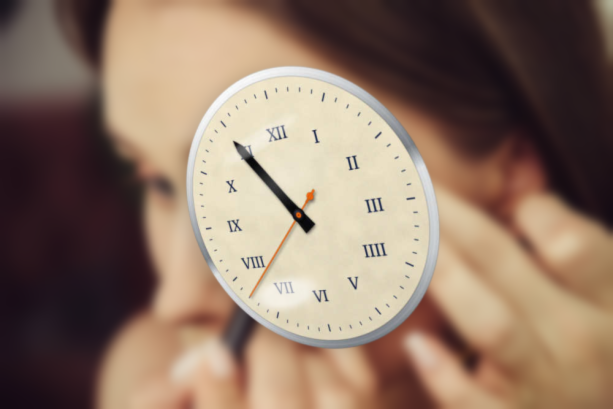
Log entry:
10 h 54 min 38 s
